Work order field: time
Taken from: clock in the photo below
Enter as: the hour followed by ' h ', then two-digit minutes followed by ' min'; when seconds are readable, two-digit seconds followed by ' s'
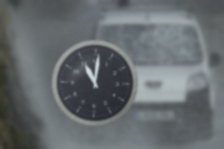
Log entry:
11 h 01 min
